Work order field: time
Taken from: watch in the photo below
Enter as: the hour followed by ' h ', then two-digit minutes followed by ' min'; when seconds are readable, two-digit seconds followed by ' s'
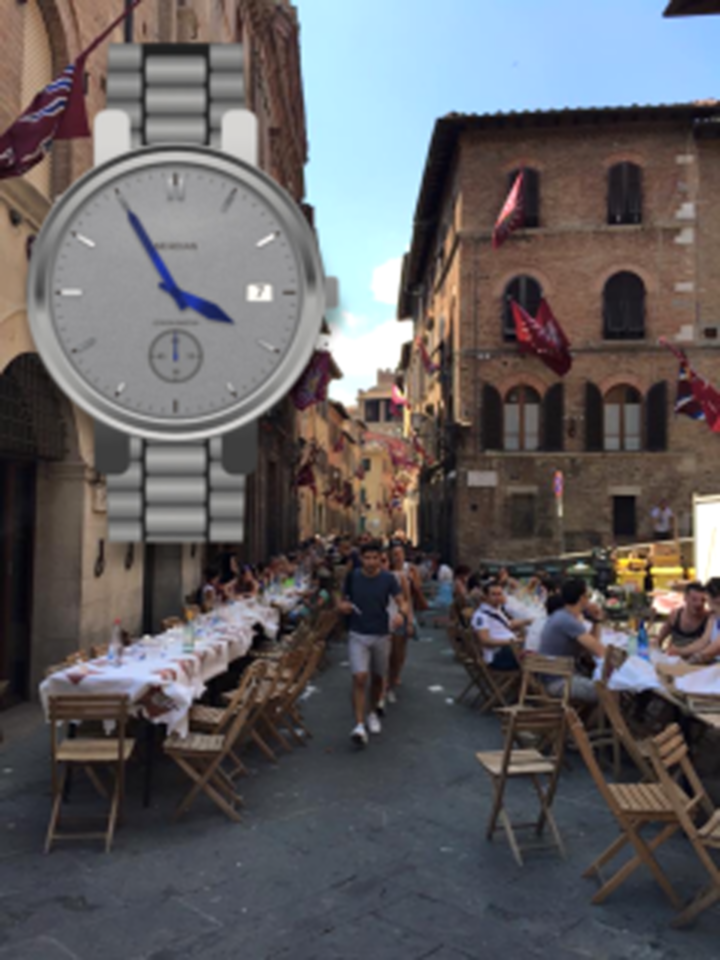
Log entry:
3 h 55 min
